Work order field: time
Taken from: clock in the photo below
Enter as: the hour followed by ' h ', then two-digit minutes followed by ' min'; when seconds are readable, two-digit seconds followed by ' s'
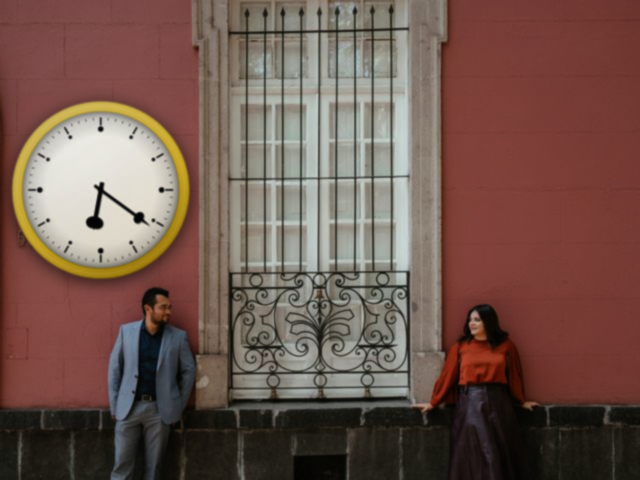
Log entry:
6 h 21 min
